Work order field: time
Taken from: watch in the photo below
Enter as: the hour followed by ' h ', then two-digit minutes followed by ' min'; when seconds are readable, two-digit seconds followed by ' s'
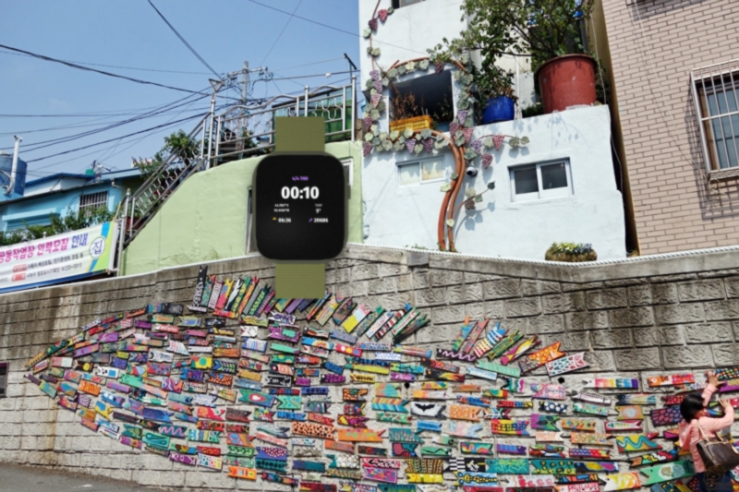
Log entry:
0 h 10 min
